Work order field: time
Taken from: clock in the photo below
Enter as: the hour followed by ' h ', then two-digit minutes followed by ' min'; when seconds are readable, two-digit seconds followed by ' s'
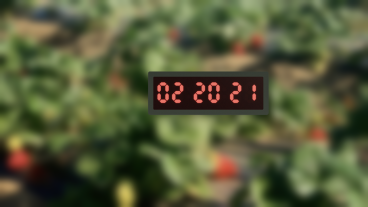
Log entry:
2 h 20 min 21 s
